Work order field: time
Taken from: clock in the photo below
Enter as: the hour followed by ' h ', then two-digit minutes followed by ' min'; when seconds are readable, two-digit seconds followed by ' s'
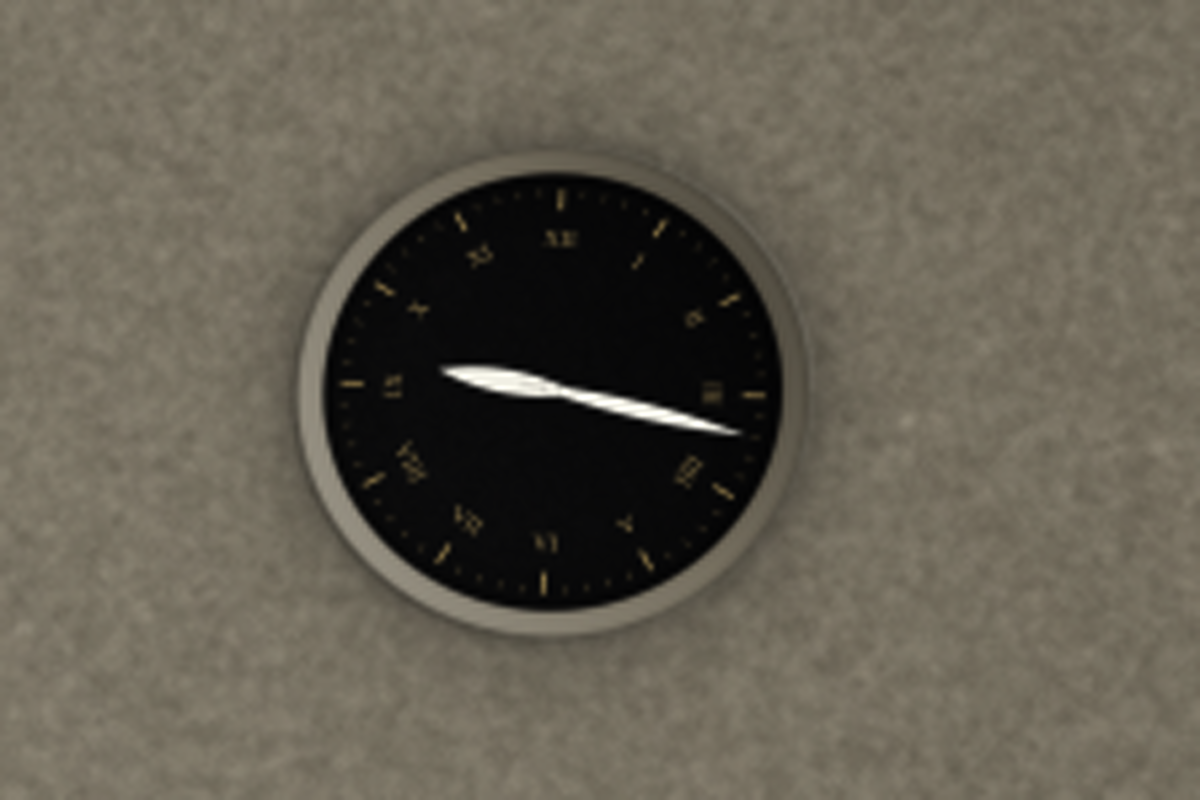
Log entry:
9 h 17 min
